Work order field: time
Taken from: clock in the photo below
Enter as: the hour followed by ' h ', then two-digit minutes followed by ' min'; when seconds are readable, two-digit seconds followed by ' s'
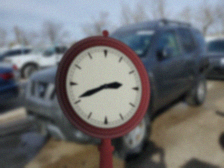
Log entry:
2 h 41 min
